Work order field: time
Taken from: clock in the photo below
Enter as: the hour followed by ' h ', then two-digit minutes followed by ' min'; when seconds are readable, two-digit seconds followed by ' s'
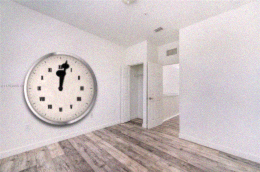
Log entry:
12 h 02 min
